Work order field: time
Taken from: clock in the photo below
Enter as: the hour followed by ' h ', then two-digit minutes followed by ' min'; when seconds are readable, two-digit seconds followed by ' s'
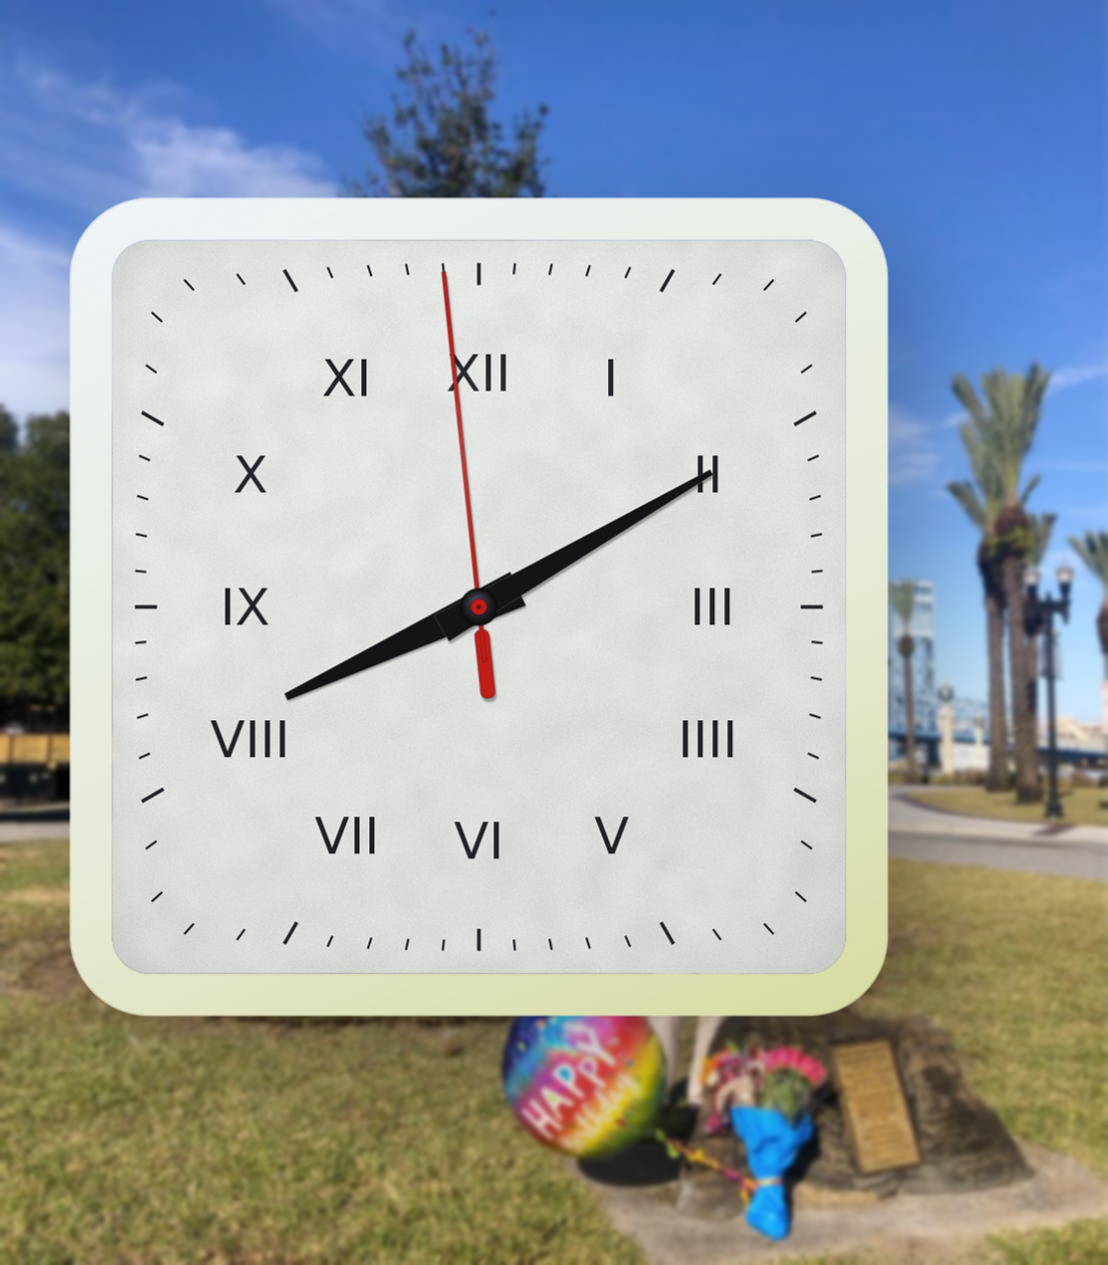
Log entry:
8 h 09 min 59 s
